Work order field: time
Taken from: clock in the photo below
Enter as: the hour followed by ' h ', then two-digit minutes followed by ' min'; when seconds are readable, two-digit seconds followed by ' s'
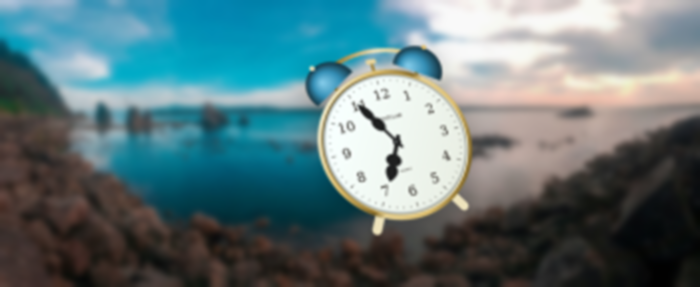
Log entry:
6 h 55 min
